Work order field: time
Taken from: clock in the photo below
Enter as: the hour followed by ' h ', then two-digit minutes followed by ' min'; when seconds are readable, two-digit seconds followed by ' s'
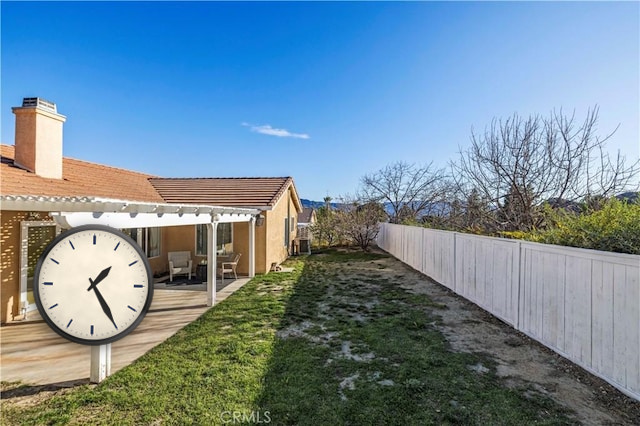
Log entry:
1 h 25 min
